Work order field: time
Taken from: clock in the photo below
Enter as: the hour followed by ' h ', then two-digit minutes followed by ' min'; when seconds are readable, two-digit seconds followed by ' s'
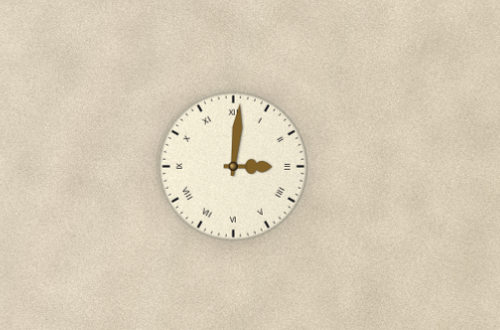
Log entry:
3 h 01 min
